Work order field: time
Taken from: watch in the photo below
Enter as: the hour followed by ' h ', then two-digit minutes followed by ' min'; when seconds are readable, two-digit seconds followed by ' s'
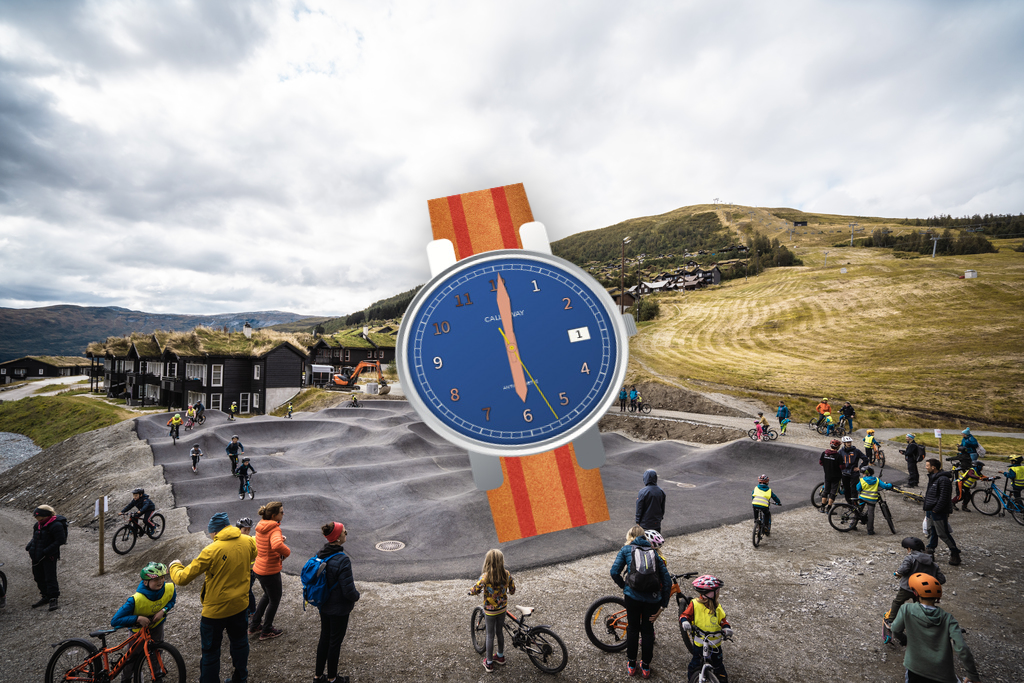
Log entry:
6 h 00 min 27 s
